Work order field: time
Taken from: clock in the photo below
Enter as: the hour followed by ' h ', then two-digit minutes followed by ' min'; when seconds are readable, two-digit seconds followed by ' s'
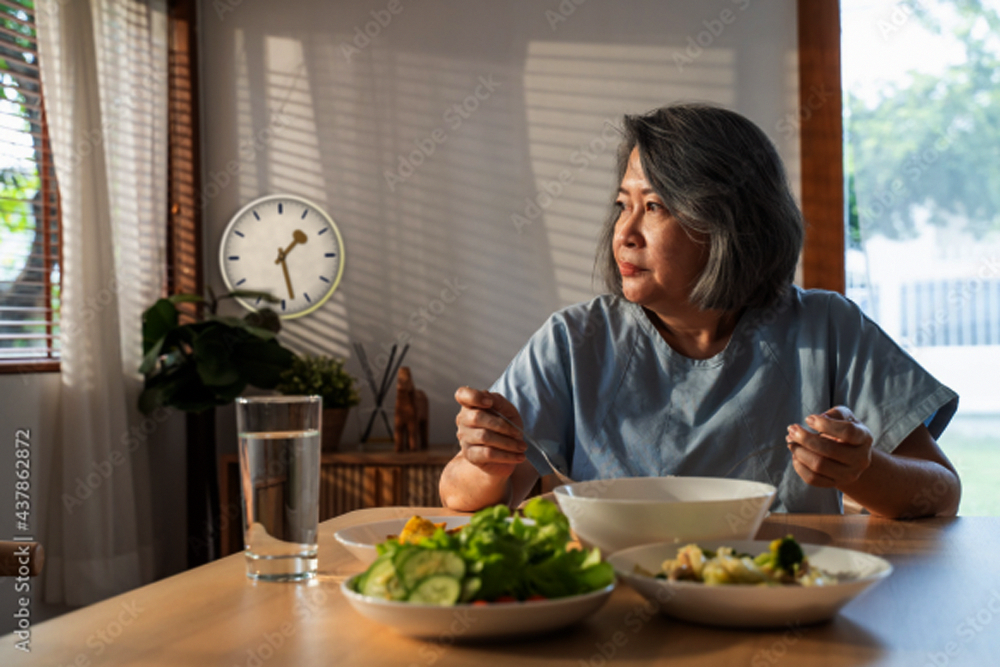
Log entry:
1 h 28 min
